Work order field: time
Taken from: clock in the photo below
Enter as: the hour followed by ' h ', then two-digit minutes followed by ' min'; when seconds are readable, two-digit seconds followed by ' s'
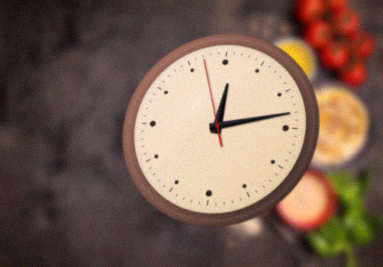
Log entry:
12 h 12 min 57 s
